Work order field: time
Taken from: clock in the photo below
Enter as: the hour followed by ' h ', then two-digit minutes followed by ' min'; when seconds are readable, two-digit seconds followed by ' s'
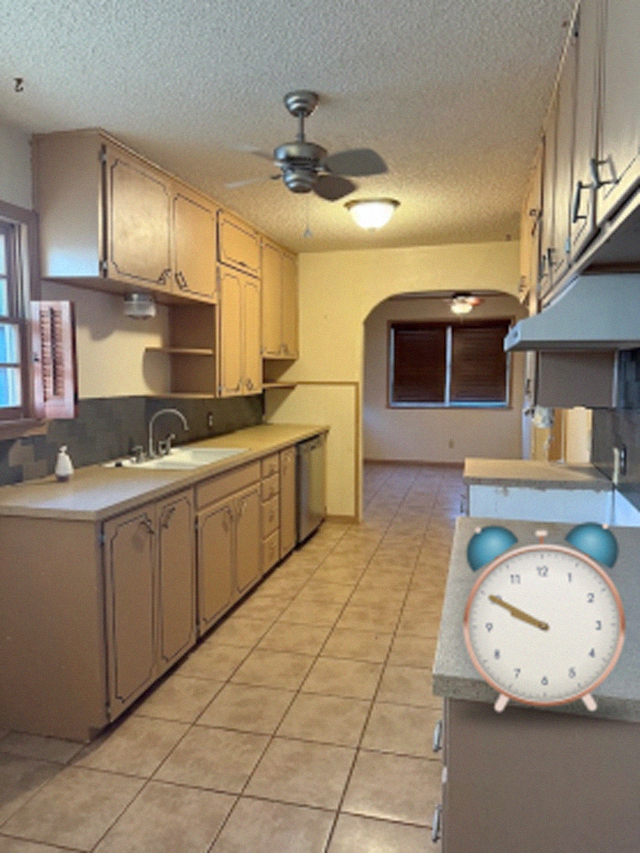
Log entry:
9 h 50 min
